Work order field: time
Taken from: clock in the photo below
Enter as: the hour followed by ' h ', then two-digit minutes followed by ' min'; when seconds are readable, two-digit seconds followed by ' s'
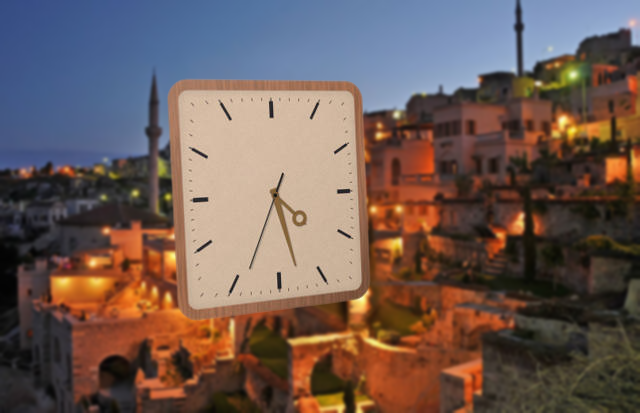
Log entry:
4 h 27 min 34 s
